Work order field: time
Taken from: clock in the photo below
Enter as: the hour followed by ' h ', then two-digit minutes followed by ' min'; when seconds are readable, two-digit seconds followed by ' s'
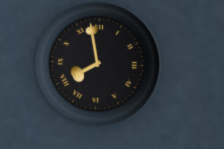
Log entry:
7 h 58 min
